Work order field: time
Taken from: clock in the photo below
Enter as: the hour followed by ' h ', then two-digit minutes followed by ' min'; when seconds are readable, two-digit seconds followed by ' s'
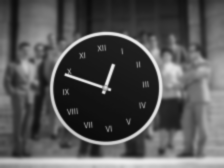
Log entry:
12 h 49 min
